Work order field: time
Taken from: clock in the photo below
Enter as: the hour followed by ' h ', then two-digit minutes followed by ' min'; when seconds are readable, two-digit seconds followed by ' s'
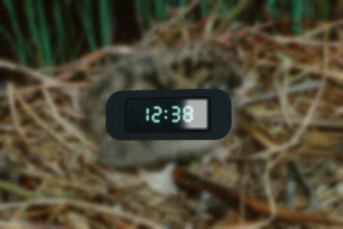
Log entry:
12 h 38 min
